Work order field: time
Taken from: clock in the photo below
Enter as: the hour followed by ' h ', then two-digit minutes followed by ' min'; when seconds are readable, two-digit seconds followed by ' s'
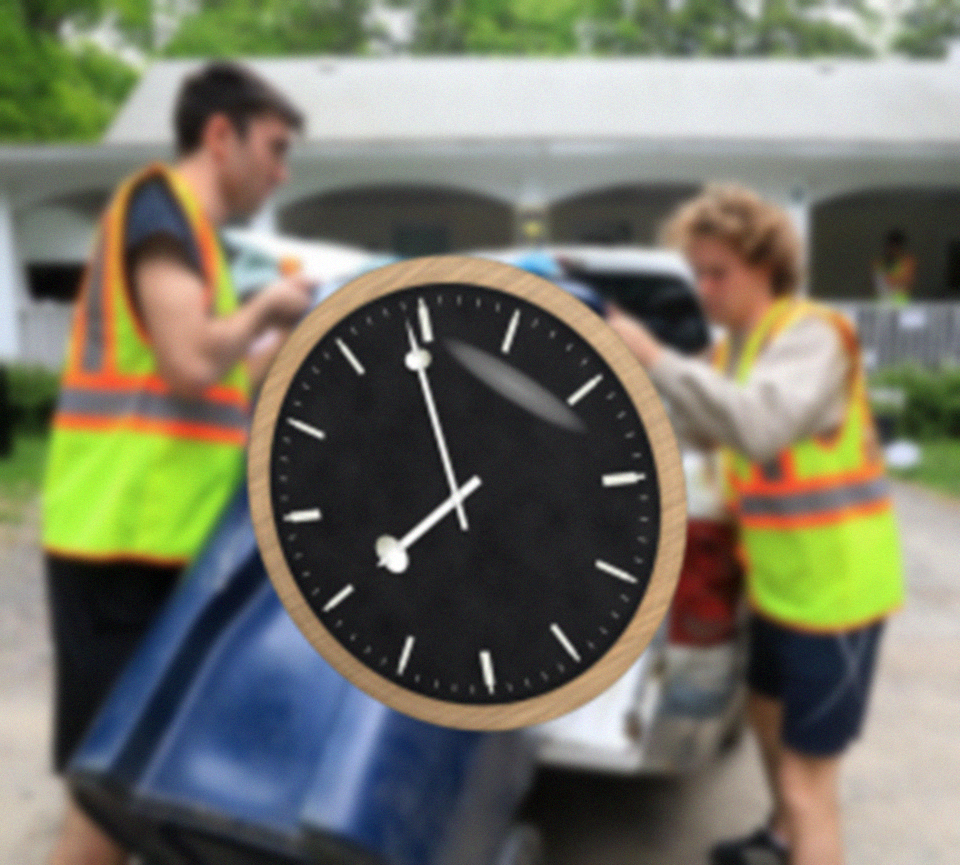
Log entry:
7 h 59 min
